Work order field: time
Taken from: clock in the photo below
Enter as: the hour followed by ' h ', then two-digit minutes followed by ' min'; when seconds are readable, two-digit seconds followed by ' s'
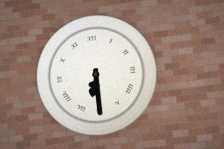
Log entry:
6 h 30 min
